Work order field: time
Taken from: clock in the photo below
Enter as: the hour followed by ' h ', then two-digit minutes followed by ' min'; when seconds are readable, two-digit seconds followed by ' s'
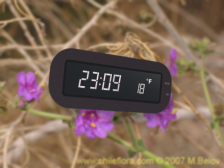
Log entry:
23 h 09 min
